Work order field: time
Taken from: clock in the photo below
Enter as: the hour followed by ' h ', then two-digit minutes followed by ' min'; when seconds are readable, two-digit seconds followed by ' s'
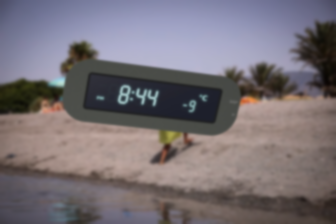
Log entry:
8 h 44 min
